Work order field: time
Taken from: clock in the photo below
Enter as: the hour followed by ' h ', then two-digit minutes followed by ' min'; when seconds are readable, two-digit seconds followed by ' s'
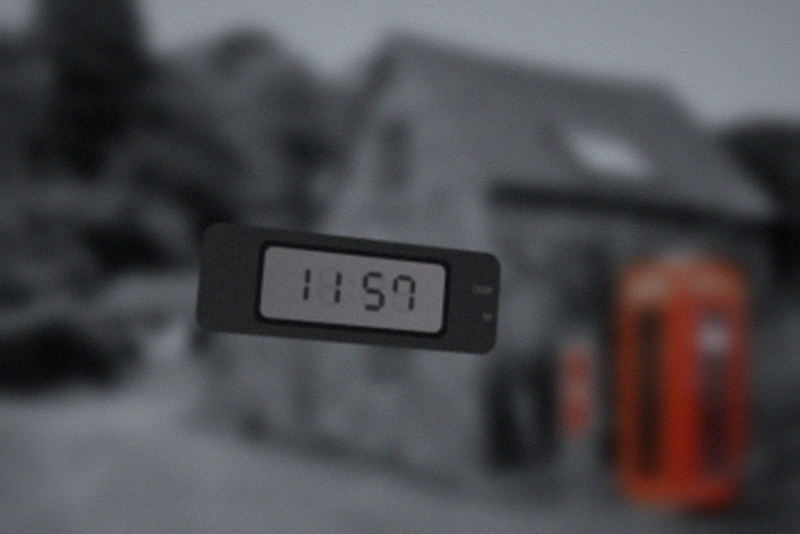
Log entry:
11 h 57 min
